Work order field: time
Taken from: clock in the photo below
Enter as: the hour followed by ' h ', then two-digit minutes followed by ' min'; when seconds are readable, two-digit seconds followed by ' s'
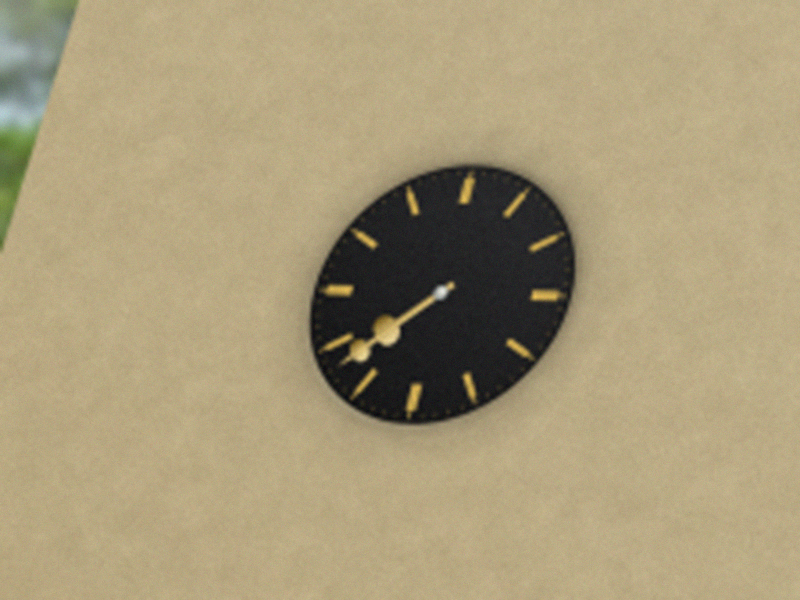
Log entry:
7 h 38 min
